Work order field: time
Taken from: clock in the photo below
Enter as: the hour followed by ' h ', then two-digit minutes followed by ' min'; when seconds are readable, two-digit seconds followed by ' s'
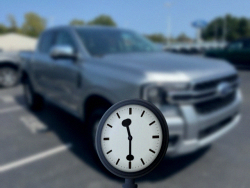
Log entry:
11 h 30 min
